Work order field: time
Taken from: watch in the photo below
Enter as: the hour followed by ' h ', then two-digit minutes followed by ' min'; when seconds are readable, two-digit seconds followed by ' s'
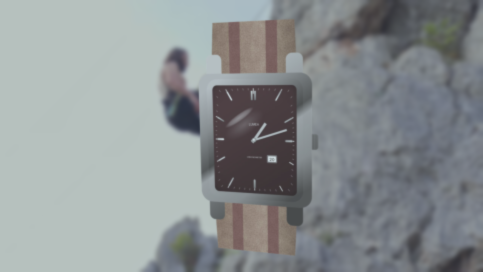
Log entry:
1 h 12 min
